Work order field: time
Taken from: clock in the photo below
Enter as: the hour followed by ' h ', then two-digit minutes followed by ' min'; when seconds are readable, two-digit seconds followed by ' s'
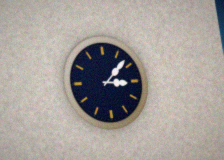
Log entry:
3 h 08 min
